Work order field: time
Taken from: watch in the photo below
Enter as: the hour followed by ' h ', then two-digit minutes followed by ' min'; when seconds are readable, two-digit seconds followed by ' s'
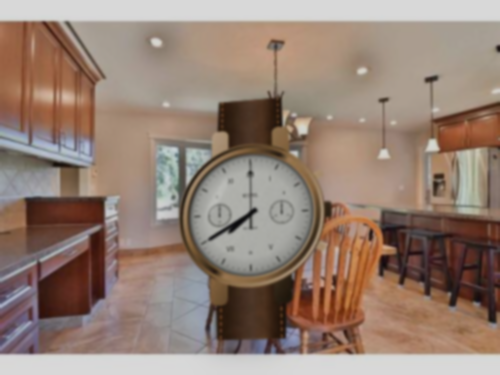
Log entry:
7 h 40 min
